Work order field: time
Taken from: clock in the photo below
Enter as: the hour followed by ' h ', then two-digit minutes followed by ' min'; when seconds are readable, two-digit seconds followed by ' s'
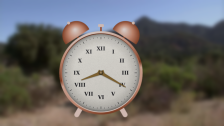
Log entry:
8 h 20 min
